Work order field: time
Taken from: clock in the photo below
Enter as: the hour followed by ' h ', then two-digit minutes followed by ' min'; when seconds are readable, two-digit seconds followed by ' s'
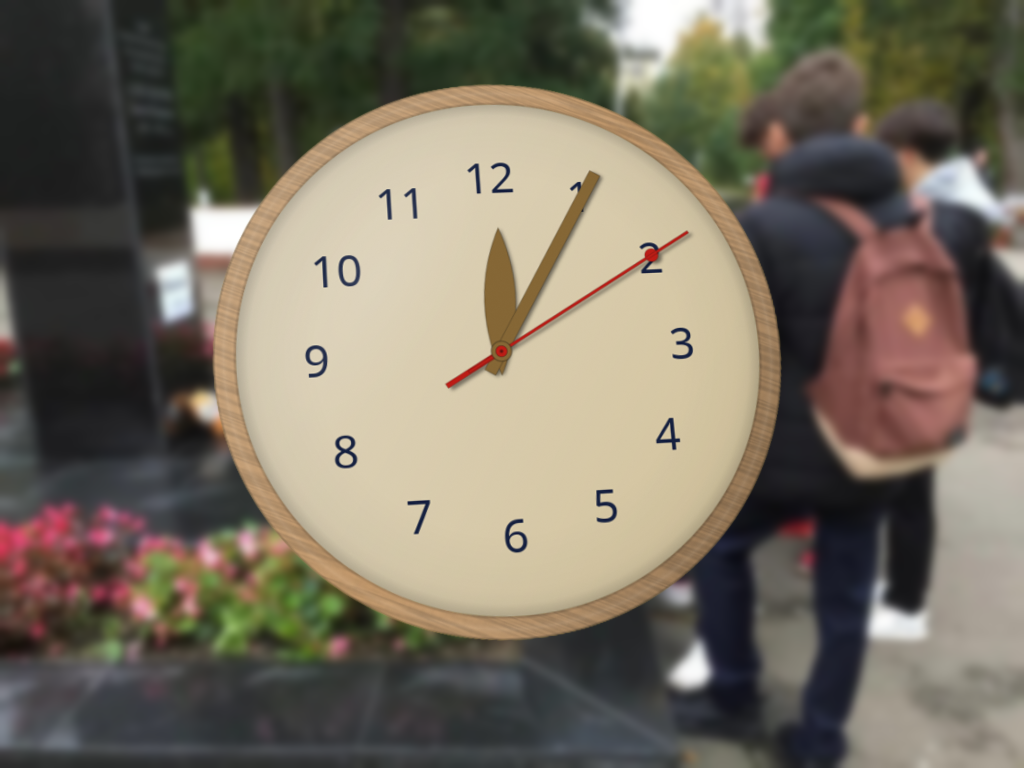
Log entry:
12 h 05 min 10 s
